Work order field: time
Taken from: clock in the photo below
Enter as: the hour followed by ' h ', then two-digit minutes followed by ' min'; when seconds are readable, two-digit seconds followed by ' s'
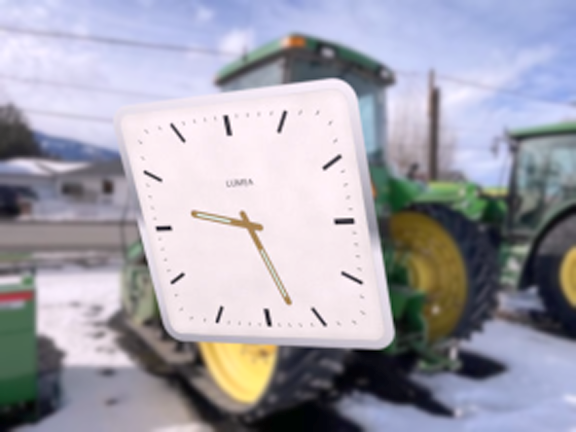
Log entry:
9 h 27 min
